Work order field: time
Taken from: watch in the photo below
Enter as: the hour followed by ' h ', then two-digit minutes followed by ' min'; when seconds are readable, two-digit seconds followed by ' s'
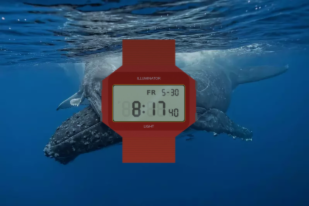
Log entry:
8 h 17 min
